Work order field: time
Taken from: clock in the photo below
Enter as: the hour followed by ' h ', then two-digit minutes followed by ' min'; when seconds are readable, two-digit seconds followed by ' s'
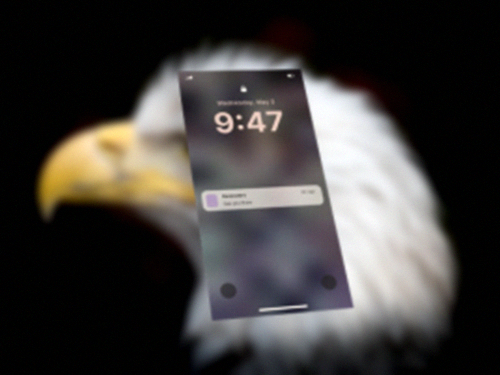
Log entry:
9 h 47 min
